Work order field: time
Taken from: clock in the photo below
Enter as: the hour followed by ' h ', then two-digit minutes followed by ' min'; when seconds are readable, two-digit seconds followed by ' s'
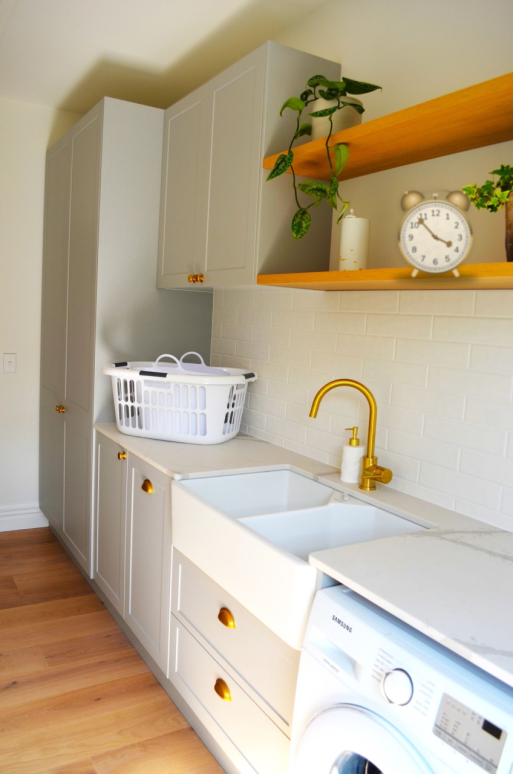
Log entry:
3 h 53 min
